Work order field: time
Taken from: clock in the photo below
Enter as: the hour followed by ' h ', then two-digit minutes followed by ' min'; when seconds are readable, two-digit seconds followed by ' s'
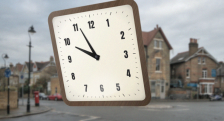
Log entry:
9 h 56 min
